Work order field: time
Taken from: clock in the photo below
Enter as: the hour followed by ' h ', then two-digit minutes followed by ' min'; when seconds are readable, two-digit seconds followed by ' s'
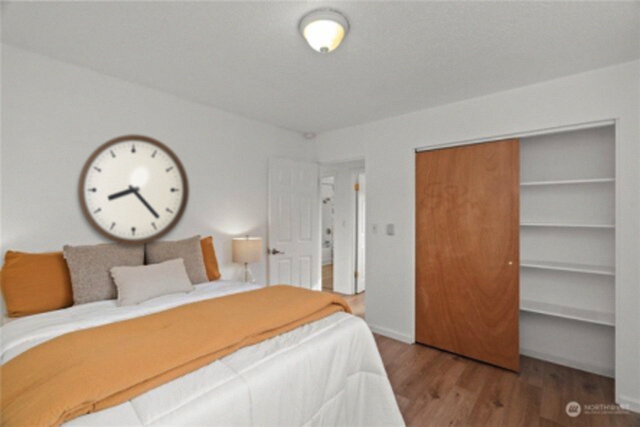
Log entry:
8 h 23 min
